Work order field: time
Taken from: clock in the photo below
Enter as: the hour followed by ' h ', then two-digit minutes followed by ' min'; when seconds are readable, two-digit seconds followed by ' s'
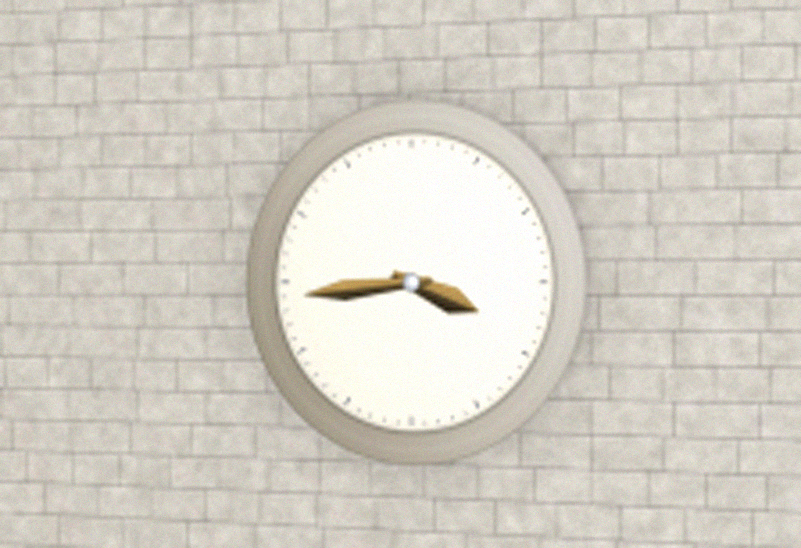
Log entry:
3 h 44 min
